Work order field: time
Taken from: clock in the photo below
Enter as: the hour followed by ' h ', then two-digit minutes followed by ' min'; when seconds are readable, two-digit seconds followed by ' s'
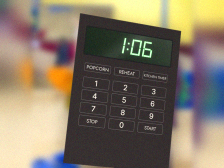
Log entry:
1 h 06 min
